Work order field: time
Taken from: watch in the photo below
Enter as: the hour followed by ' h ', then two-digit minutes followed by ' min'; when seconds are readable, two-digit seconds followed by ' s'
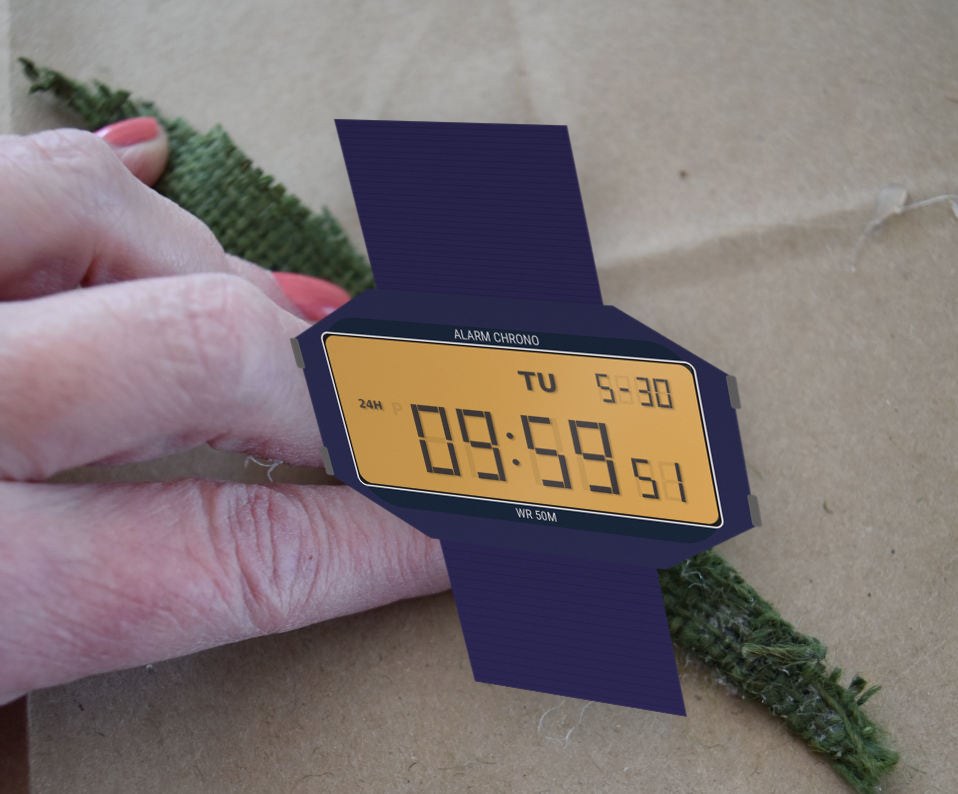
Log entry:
9 h 59 min 51 s
